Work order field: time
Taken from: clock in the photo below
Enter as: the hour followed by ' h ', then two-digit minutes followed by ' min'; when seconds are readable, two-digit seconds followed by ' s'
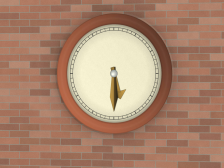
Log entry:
5 h 30 min
